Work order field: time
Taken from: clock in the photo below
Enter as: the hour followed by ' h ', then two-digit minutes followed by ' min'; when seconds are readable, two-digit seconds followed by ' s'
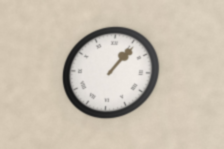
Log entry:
1 h 06 min
